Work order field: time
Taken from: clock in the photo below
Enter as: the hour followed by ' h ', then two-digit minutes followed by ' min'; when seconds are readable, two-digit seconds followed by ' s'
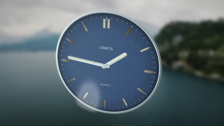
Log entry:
1 h 46 min
